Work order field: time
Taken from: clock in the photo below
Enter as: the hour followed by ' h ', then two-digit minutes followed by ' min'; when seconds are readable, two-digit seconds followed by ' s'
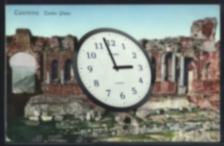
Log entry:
2 h 58 min
